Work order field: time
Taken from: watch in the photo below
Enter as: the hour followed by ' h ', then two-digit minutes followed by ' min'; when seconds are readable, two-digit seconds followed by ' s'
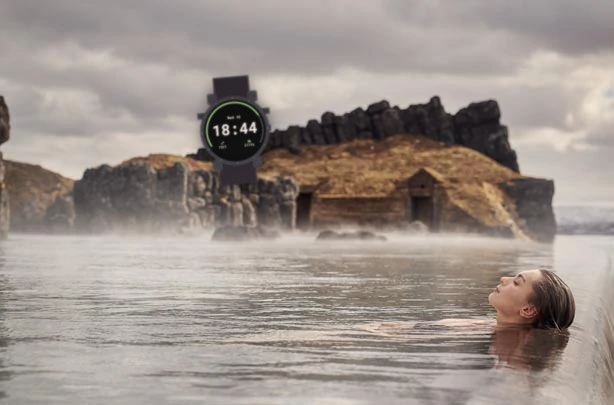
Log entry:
18 h 44 min
